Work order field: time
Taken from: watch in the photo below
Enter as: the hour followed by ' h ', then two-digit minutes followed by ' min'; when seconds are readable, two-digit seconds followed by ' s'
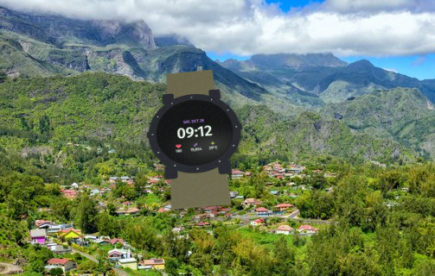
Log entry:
9 h 12 min
